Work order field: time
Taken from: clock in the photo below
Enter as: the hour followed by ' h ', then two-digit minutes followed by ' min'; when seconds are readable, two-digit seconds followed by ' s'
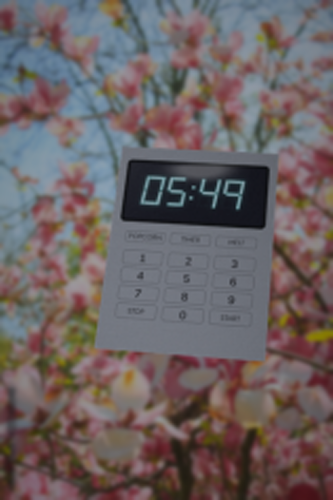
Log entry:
5 h 49 min
